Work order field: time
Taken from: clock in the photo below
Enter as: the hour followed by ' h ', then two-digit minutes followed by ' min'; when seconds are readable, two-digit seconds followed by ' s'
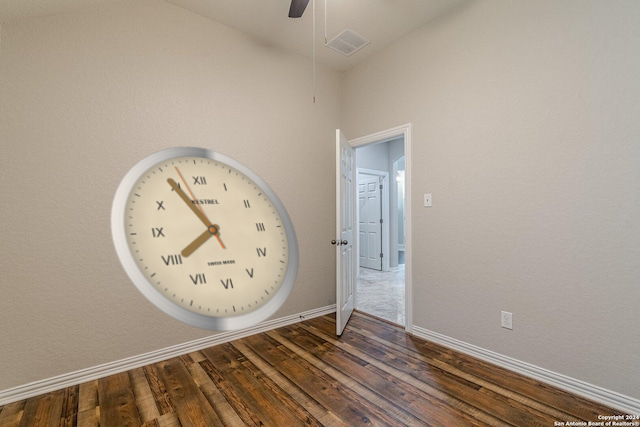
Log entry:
7 h 54 min 57 s
